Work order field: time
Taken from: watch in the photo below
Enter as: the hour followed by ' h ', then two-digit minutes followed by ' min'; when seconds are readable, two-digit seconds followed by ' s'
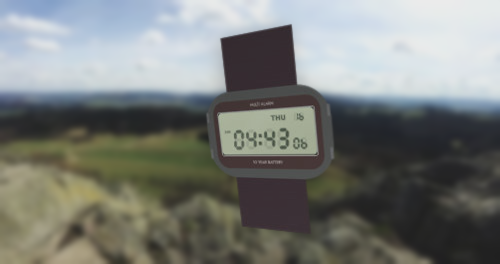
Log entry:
4 h 43 min 06 s
